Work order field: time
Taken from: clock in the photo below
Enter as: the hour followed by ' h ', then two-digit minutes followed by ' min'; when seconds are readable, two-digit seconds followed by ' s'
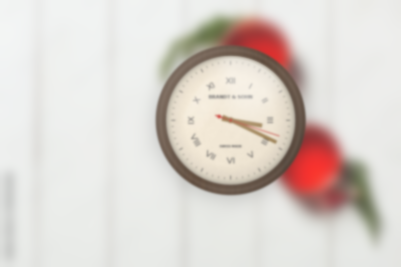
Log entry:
3 h 19 min 18 s
